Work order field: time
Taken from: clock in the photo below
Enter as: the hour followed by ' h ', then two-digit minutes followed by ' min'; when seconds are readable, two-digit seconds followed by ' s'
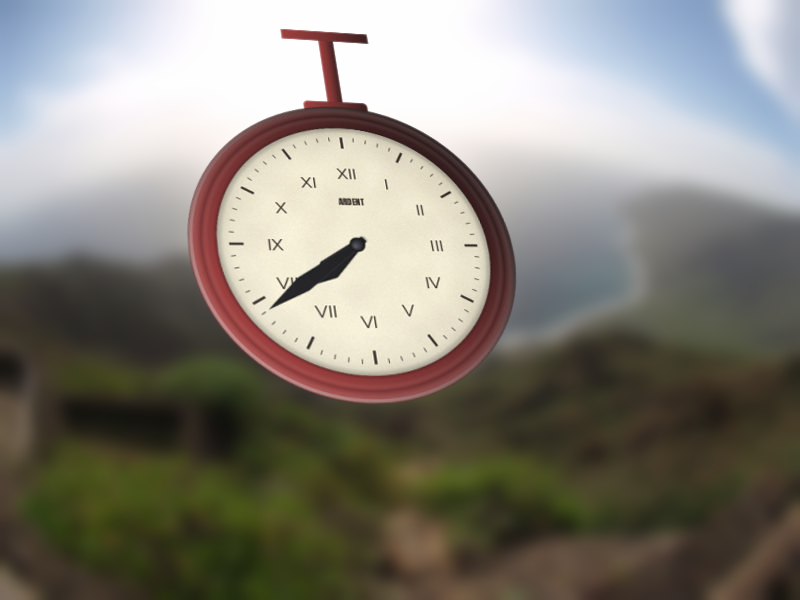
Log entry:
7 h 39 min
